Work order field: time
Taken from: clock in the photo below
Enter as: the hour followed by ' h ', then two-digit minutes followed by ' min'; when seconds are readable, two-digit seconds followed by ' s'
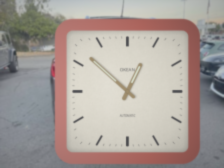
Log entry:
12 h 52 min
